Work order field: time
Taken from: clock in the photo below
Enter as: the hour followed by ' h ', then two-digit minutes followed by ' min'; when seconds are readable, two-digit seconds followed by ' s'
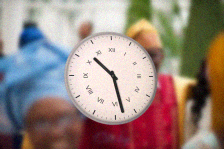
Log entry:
10 h 28 min
